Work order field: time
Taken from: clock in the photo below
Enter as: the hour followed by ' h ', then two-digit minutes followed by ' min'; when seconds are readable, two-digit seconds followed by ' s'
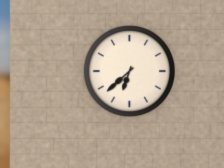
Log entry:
6 h 38 min
